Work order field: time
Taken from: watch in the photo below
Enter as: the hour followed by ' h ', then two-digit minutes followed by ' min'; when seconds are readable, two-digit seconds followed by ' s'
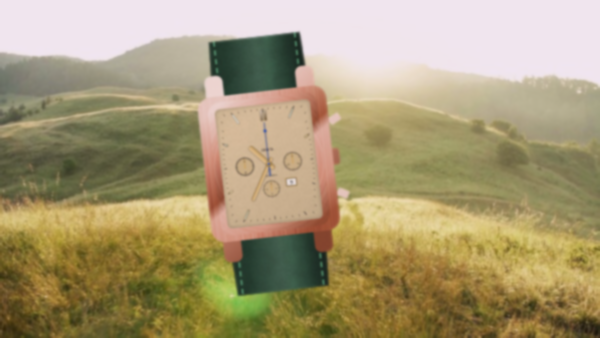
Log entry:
10 h 35 min
